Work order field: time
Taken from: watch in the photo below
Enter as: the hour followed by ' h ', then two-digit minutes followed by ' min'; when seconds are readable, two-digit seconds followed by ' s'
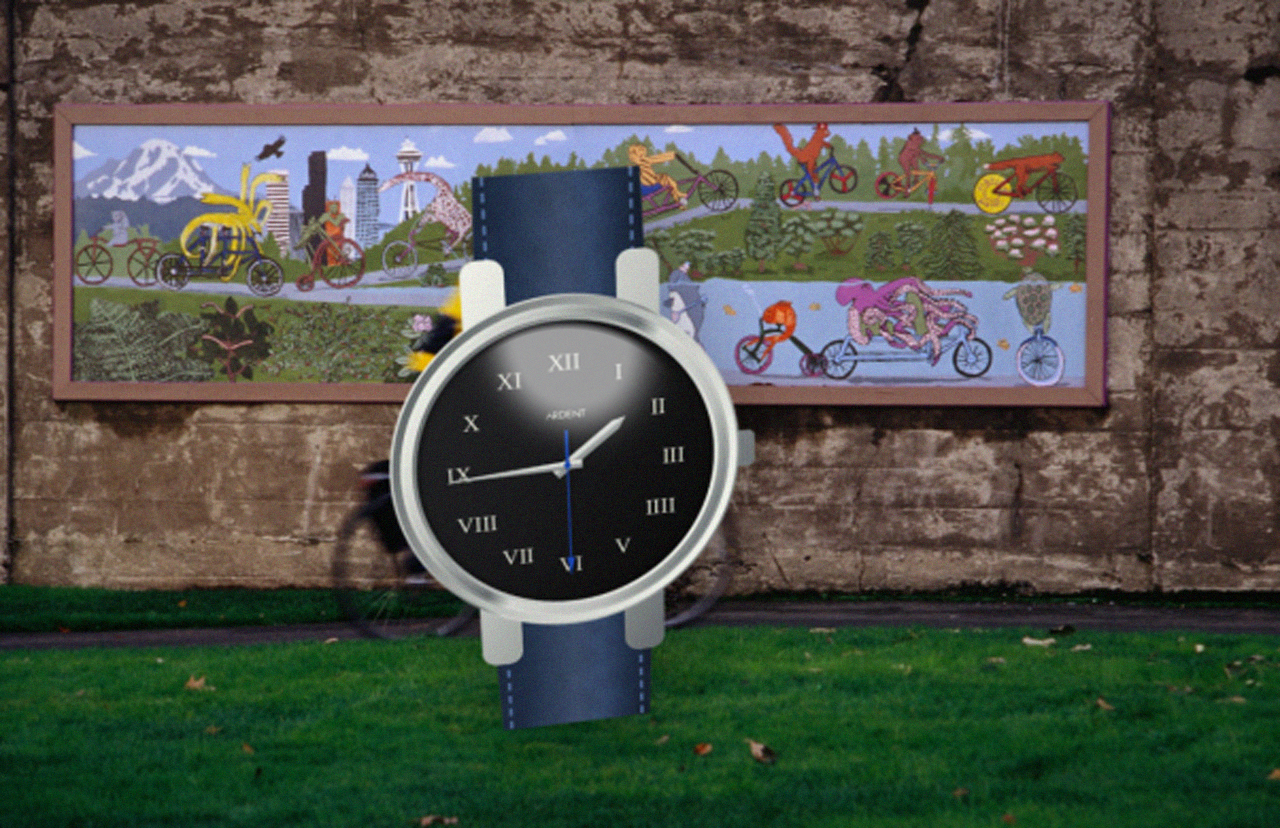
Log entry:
1 h 44 min 30 s
